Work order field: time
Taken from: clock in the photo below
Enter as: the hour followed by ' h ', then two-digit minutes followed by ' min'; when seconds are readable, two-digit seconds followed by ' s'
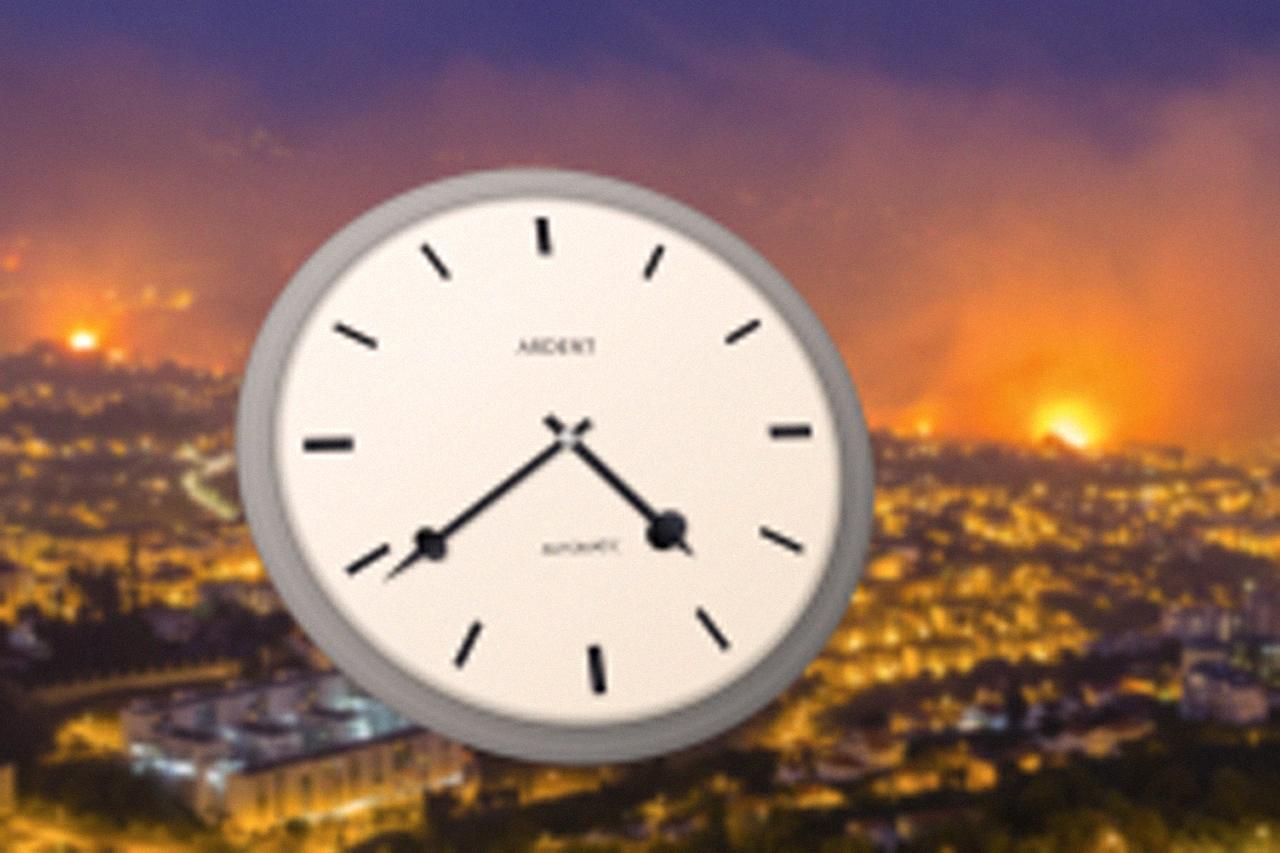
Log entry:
4 h 39 min
